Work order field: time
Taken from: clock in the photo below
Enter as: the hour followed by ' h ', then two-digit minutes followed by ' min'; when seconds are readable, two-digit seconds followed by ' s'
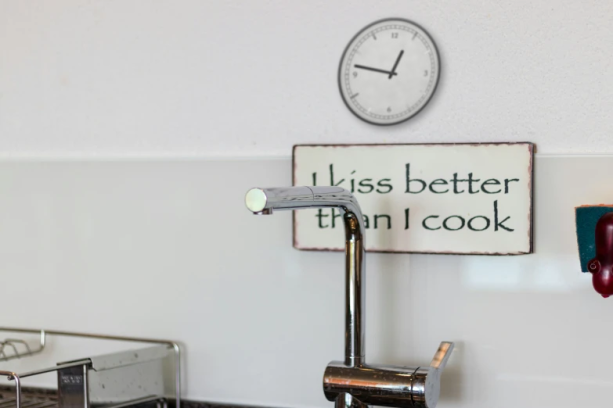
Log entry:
12 h 47 min
